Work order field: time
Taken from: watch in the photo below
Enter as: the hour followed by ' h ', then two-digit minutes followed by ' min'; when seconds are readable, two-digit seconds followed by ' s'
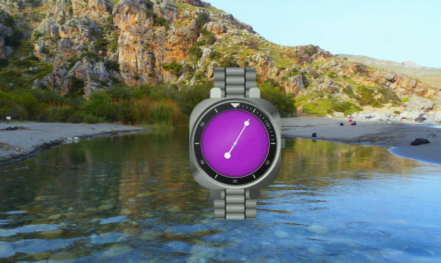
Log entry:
7 h 05 min
